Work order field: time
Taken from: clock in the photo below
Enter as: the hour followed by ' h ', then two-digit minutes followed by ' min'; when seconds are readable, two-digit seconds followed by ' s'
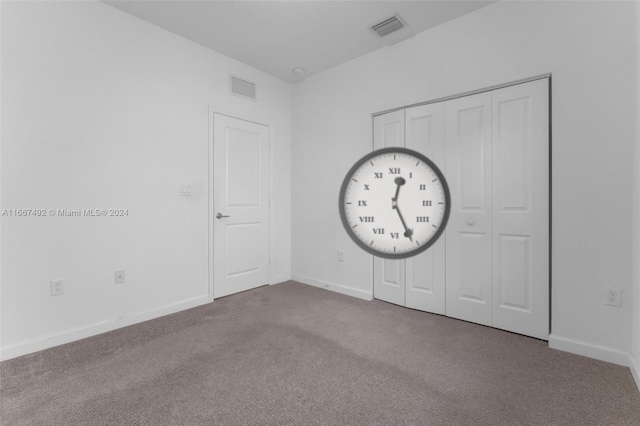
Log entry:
12 h 26 min
